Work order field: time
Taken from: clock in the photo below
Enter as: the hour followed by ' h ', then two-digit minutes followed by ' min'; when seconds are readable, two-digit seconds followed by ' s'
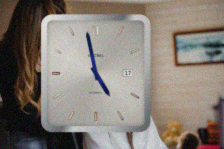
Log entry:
4 h 58 min
